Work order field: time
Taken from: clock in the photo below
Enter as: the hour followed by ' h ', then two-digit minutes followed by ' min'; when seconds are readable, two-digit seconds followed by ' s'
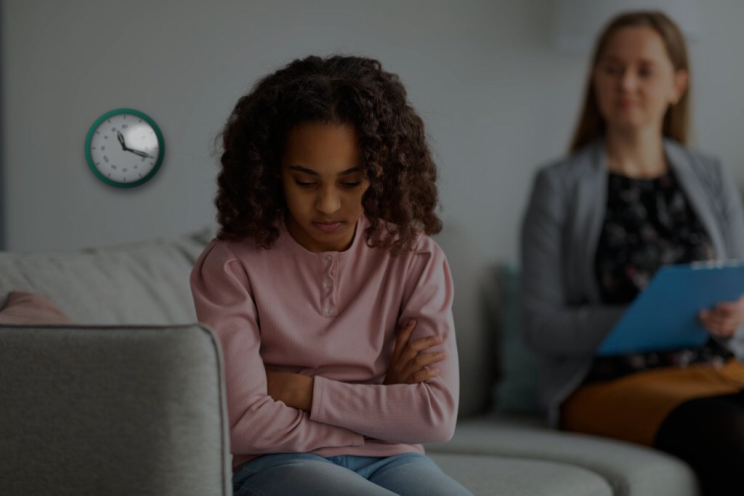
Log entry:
11 h 18 min
